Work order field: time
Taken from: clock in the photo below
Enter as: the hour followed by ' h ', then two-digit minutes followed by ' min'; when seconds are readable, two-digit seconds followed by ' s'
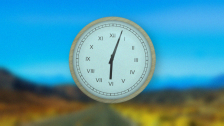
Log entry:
6 h 03 min
